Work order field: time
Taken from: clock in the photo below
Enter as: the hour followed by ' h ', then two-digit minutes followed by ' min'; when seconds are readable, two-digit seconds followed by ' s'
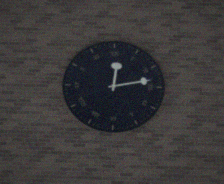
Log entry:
12 h 13 min
